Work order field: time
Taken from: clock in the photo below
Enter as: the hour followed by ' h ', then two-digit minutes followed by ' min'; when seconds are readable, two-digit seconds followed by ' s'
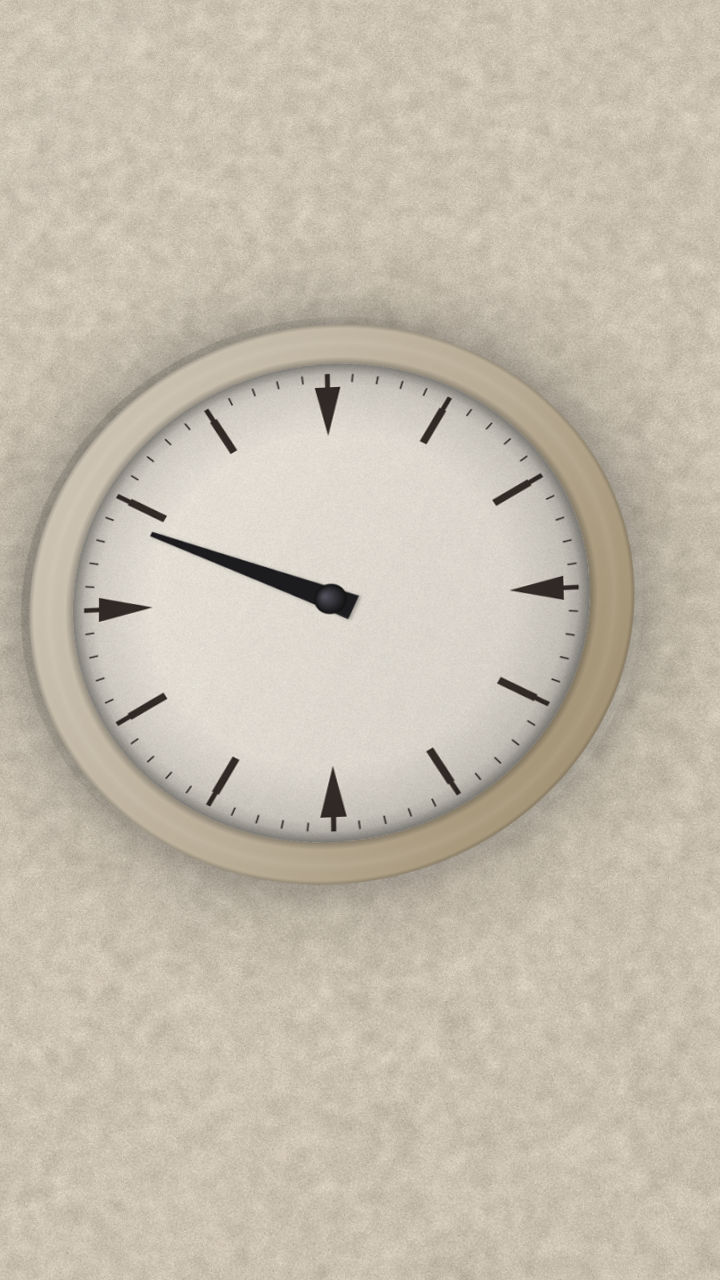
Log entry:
9 h 49 min
